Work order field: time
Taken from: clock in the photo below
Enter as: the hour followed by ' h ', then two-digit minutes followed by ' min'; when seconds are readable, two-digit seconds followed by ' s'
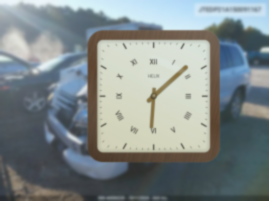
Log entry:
6 h 08 min
